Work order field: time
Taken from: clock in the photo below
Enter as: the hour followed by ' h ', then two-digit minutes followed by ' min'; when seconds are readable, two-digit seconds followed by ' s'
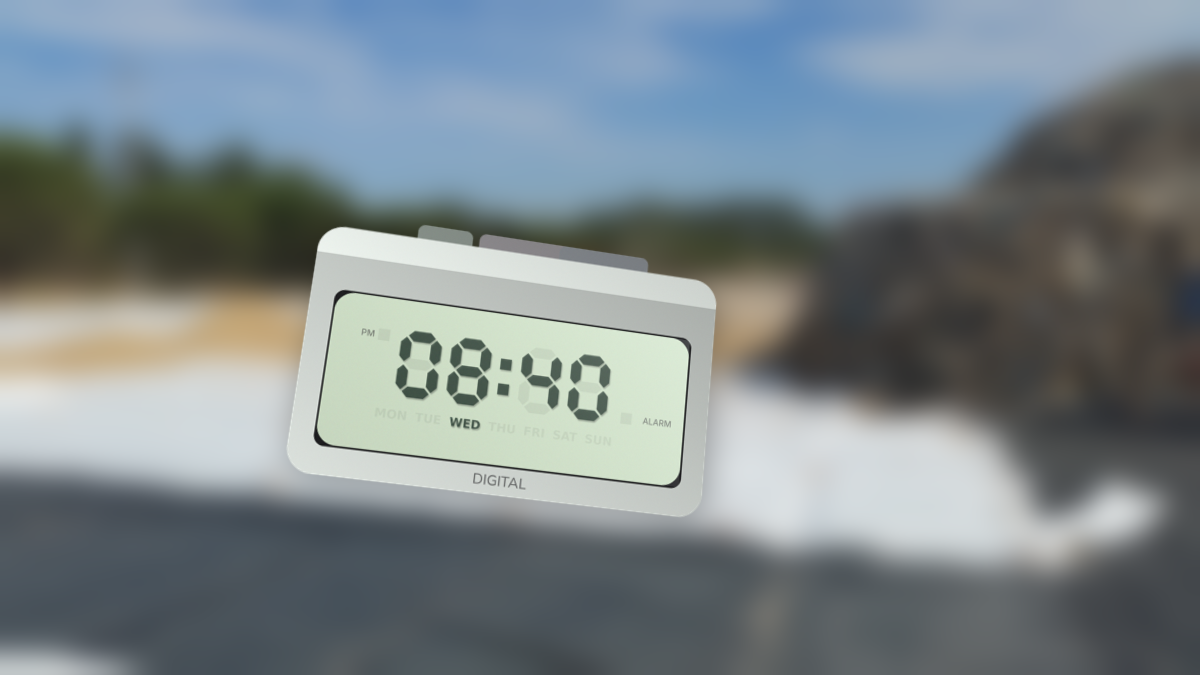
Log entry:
8 h 40 min
